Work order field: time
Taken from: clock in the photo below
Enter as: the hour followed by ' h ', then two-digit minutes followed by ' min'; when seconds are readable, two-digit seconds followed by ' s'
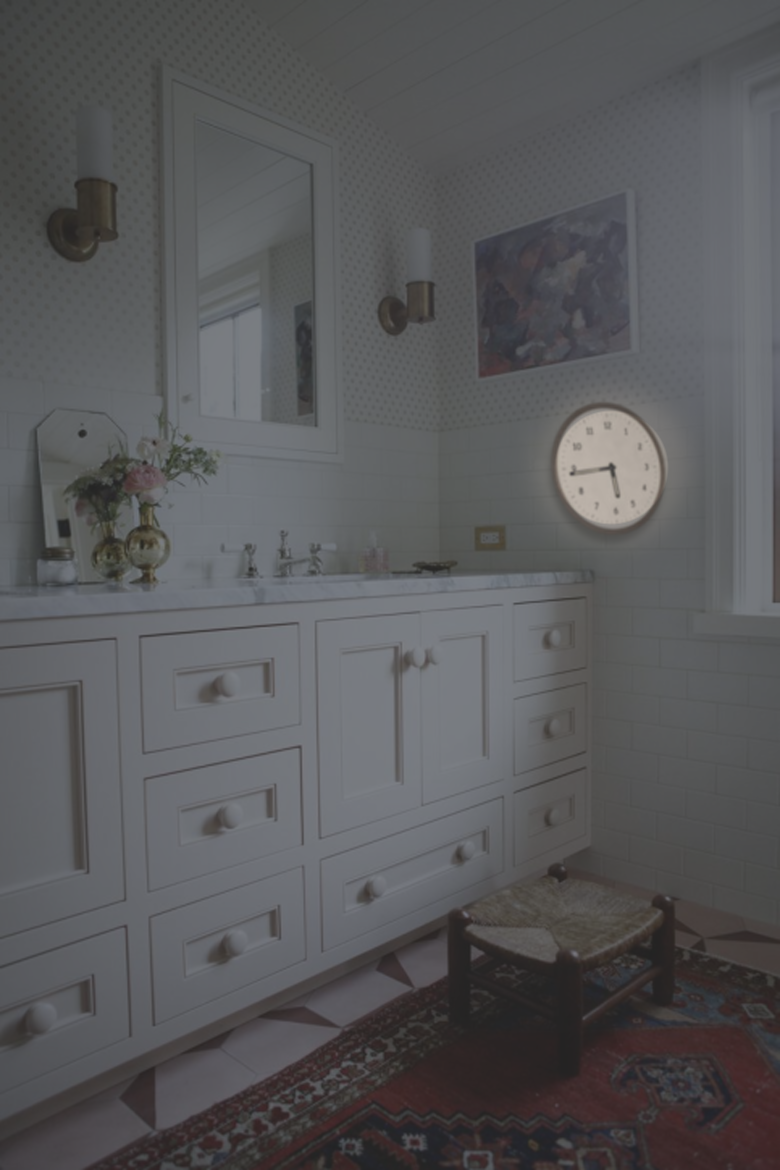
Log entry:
5 h 44 min
